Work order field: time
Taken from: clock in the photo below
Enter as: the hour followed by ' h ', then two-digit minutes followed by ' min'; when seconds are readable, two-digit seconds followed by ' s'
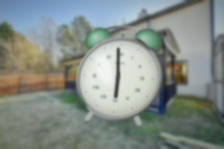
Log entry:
5 h 59 min
